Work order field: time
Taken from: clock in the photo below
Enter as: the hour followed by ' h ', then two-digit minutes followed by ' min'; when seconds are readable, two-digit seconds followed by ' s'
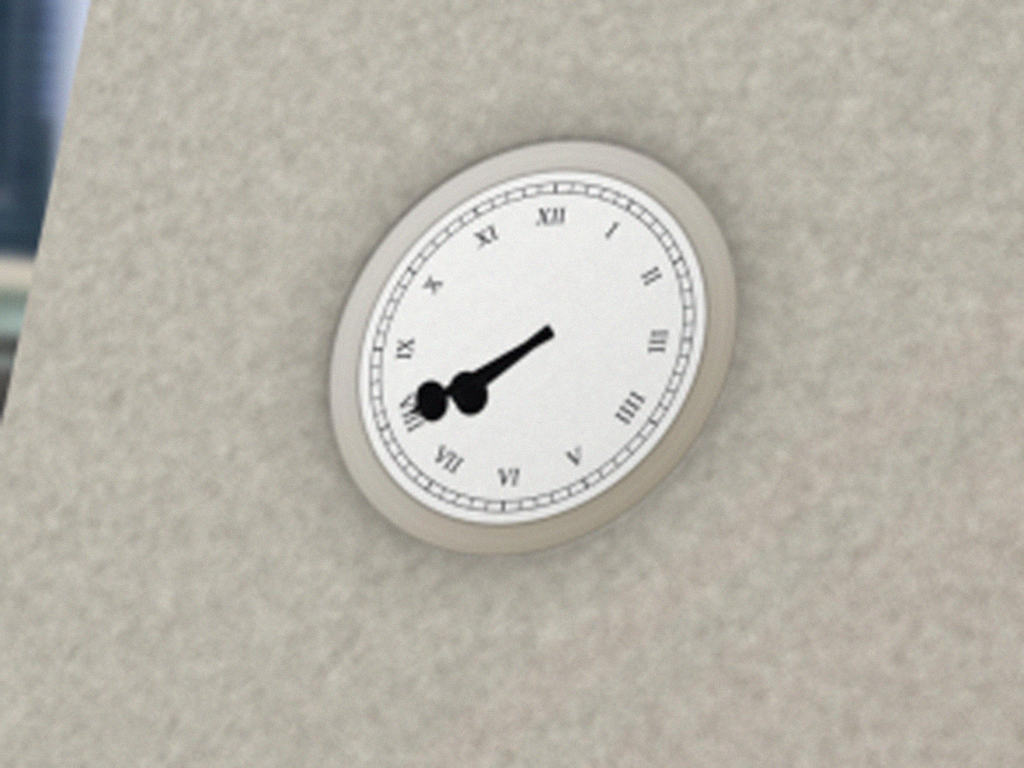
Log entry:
7 h 40 min
